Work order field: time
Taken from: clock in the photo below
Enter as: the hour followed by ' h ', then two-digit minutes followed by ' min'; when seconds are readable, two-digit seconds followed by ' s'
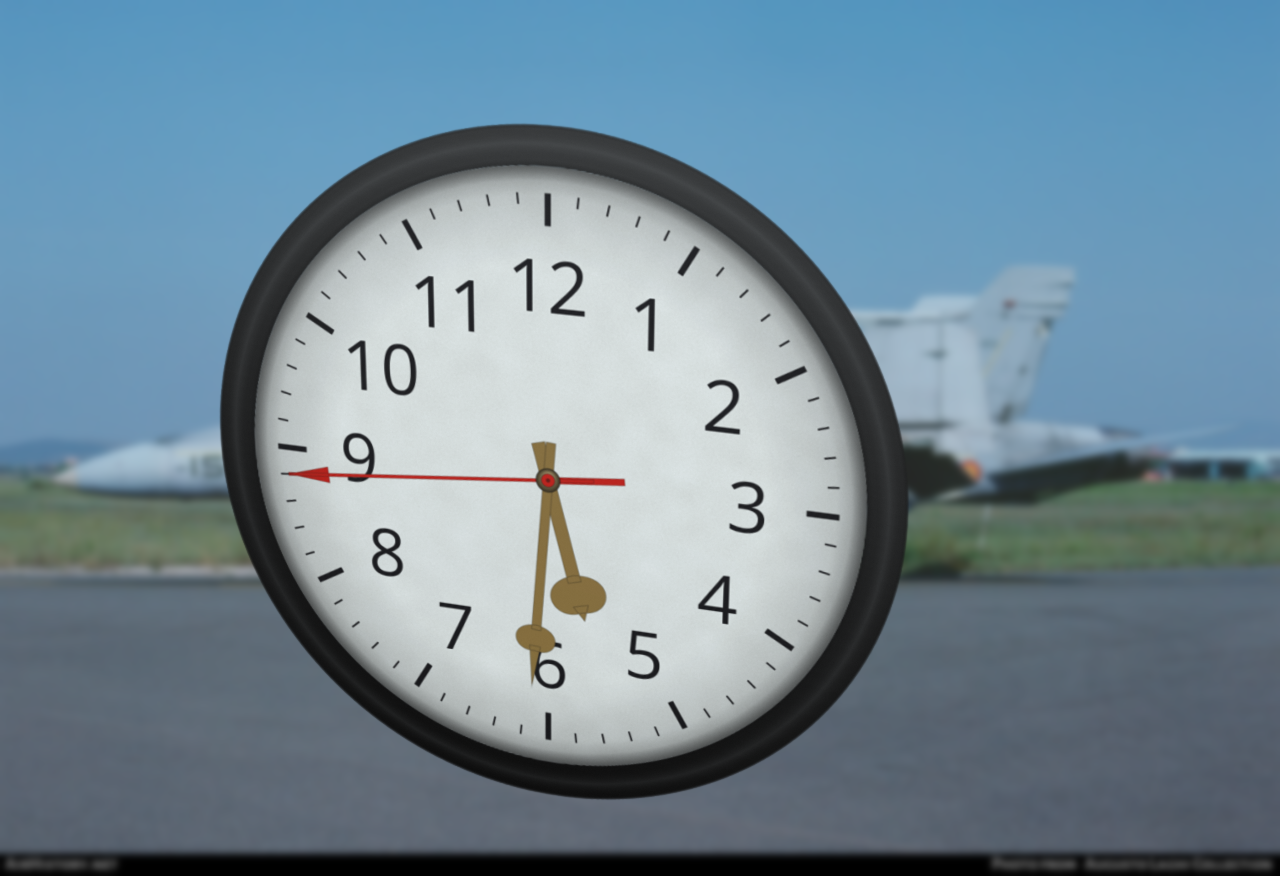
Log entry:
5 h 30 min 44 s
